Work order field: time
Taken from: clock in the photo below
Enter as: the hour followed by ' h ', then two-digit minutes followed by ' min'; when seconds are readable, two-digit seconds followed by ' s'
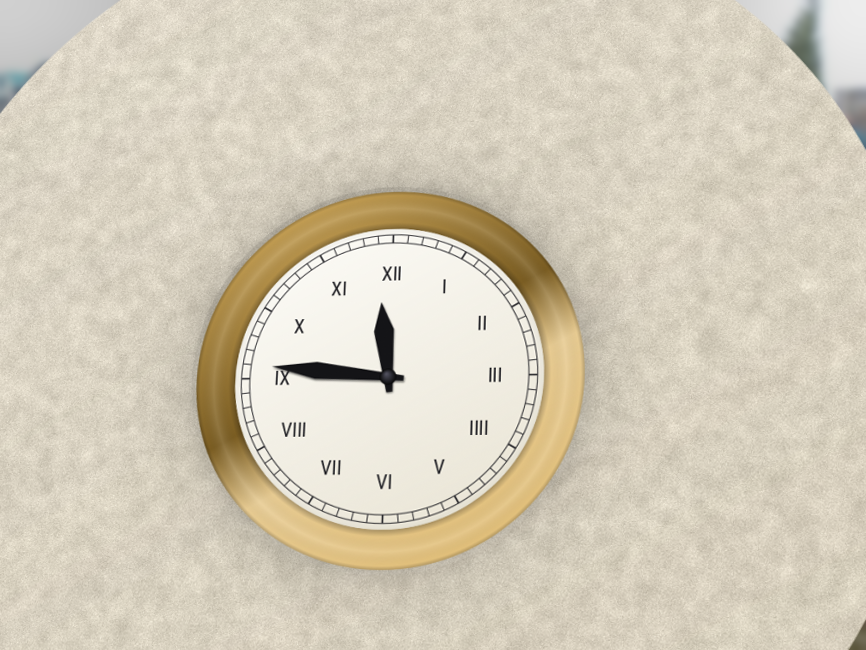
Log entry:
11 h 46 min
